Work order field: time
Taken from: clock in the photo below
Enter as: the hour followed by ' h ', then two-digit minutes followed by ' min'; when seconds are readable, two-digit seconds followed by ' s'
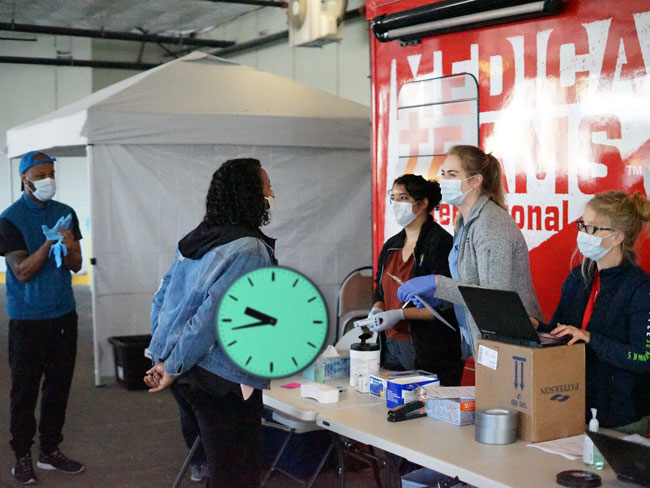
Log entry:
9 h 43 min
